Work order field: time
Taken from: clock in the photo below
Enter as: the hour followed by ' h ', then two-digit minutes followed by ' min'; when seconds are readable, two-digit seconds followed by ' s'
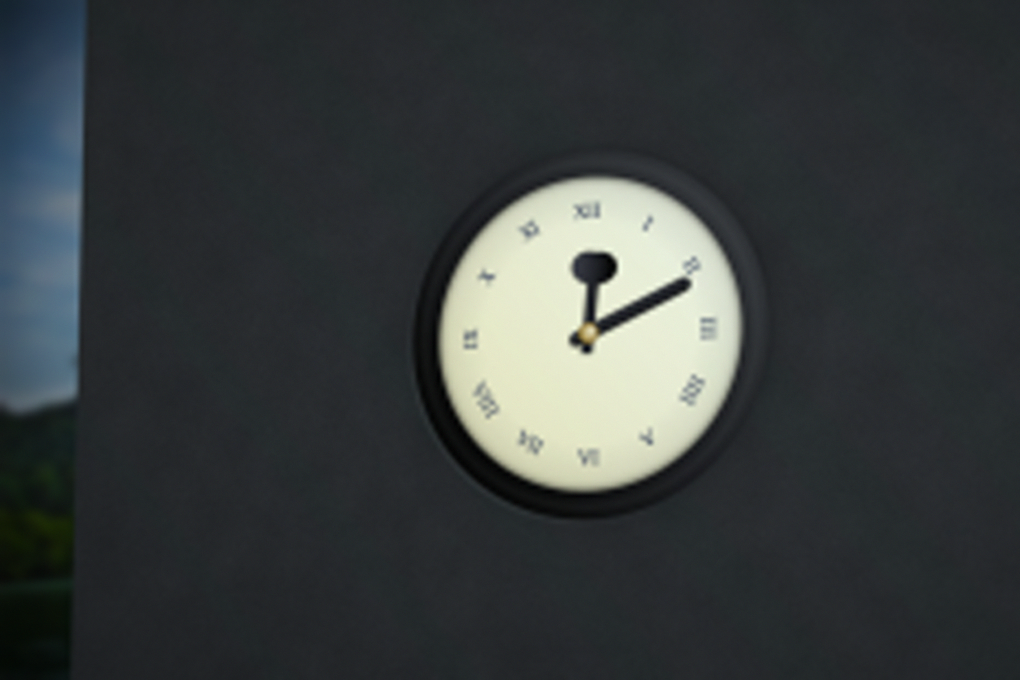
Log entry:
12 h 11 min
